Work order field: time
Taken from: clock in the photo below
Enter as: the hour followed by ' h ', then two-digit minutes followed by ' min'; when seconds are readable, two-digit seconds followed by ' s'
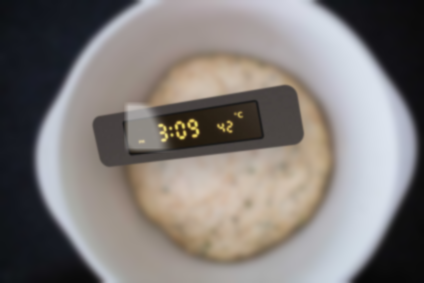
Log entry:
3 h 09 min
